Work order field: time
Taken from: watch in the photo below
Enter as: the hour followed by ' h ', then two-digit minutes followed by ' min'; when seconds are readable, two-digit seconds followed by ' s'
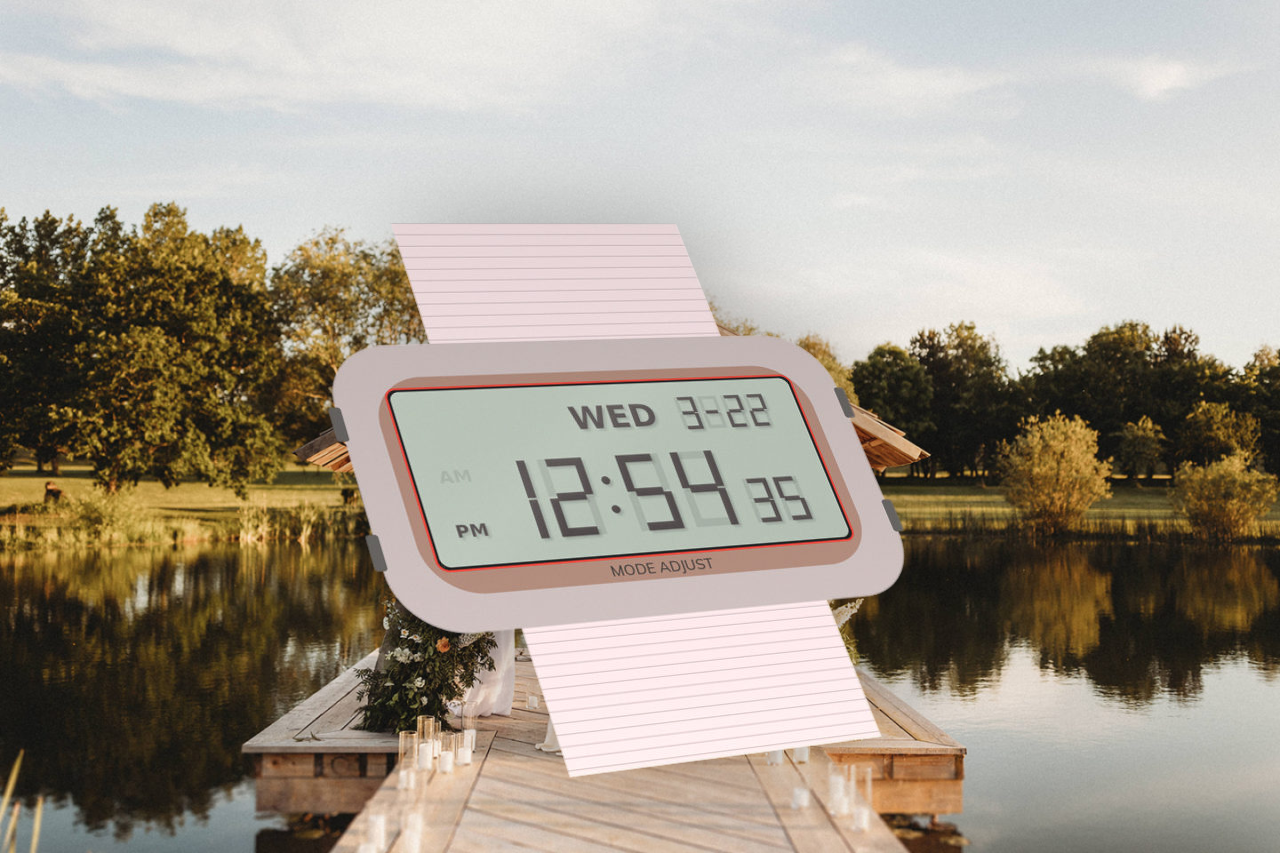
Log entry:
12 h 54 min 35 s
